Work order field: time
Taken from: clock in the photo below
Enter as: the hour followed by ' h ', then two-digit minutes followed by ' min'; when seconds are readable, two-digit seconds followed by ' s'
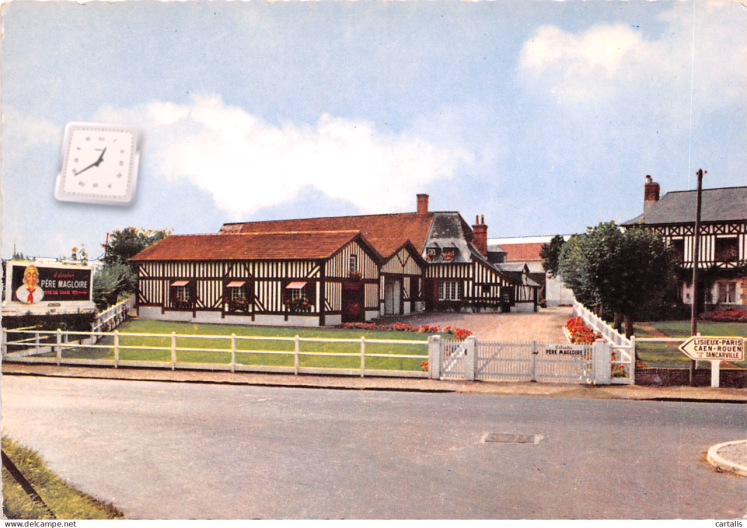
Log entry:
12 h 39 min
